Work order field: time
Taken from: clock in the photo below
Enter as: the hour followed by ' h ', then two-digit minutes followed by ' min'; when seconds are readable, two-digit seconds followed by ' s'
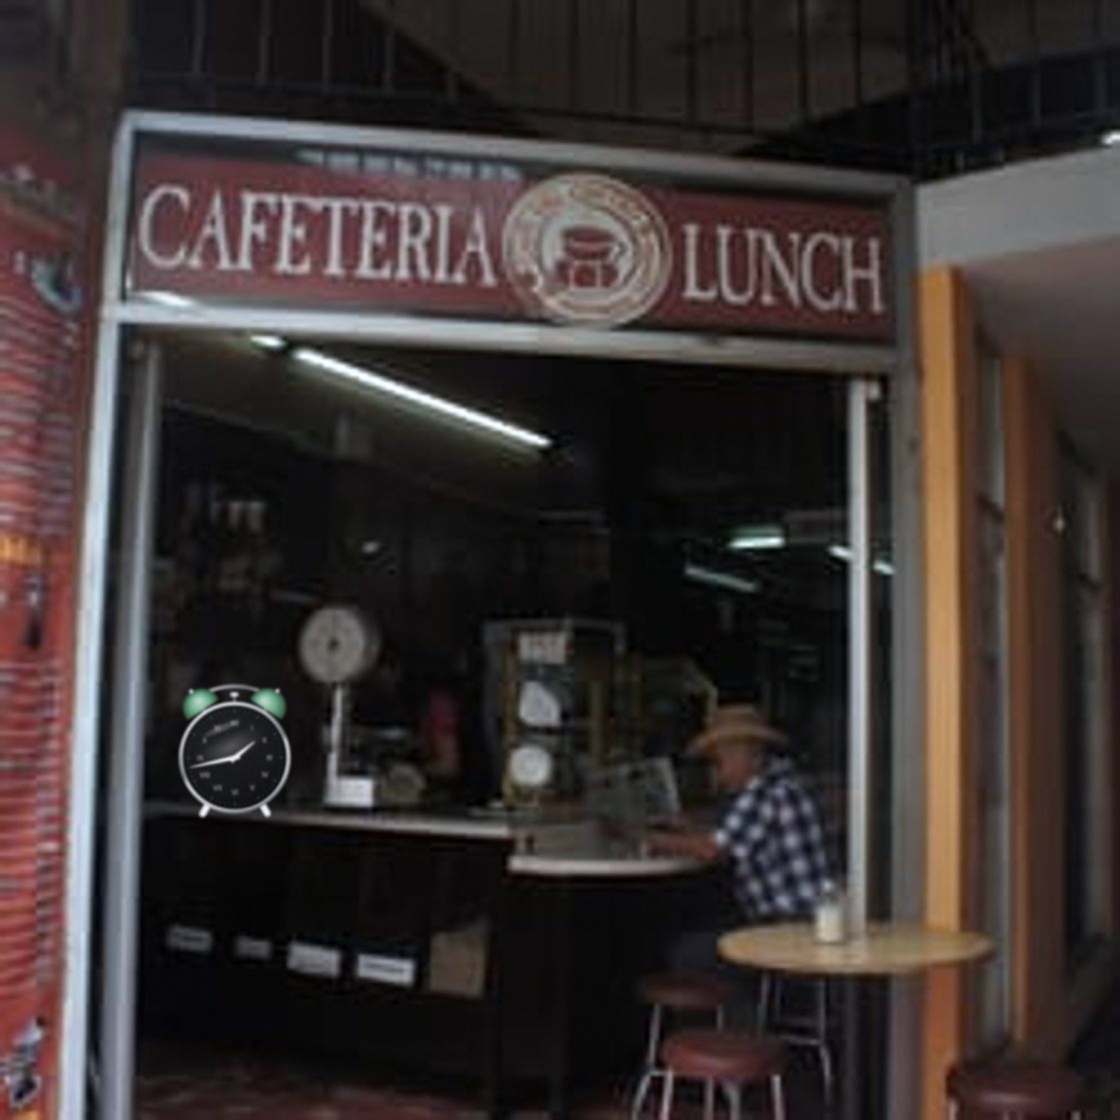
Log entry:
1 h 43 min
